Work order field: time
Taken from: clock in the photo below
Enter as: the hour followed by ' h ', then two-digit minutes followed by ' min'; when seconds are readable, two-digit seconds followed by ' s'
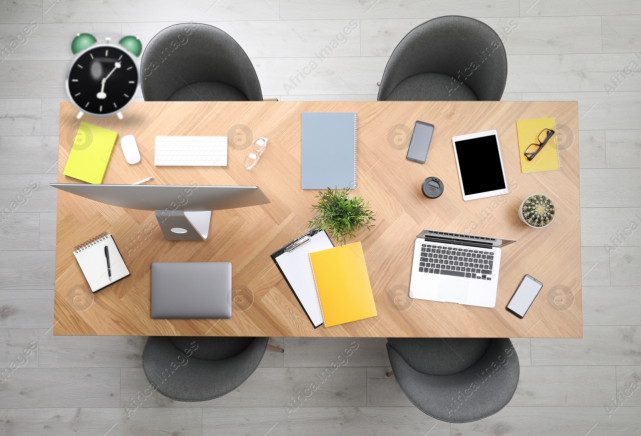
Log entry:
6 h 06 min
